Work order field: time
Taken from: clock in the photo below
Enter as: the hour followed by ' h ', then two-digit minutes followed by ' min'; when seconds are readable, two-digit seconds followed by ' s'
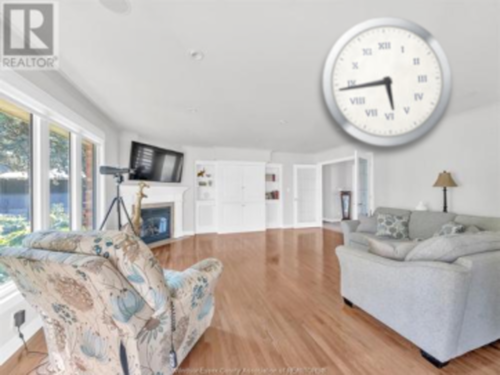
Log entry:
5 h 44 min
